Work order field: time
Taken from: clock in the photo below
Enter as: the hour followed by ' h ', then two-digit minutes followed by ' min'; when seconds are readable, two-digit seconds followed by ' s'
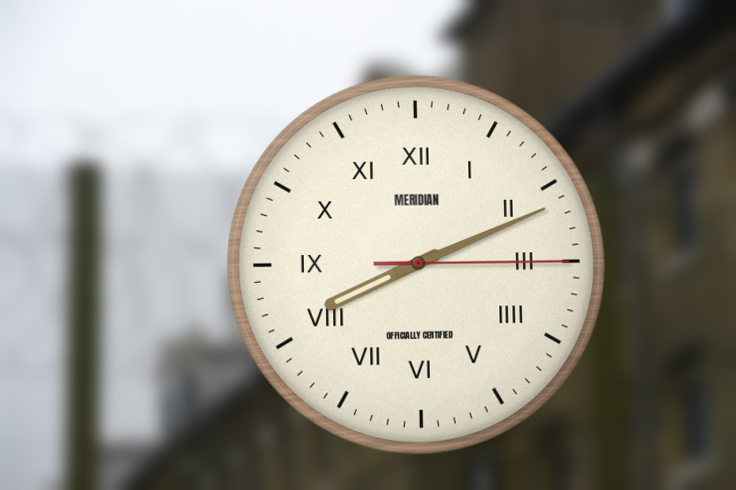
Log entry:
8 h 11 min 15 s
